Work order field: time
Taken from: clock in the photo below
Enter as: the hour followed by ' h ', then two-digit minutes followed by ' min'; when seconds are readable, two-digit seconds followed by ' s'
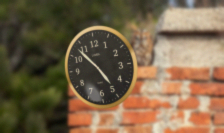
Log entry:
4 h 53 min
